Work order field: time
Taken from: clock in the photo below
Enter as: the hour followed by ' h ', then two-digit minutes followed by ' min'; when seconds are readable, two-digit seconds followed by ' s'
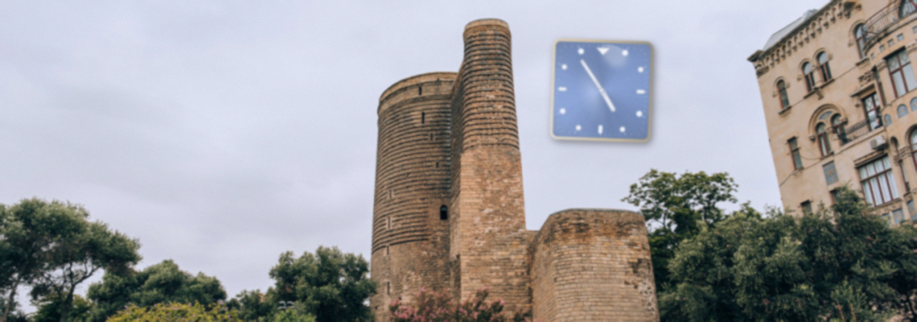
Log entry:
4 h 54 min
